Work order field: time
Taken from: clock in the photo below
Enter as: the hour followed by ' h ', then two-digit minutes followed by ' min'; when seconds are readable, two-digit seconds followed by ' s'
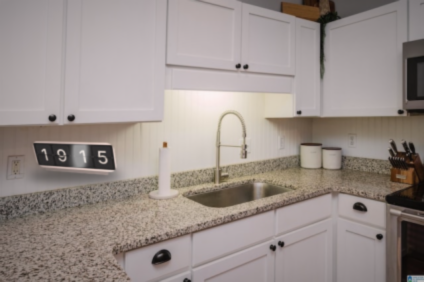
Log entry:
19 h 15 min
